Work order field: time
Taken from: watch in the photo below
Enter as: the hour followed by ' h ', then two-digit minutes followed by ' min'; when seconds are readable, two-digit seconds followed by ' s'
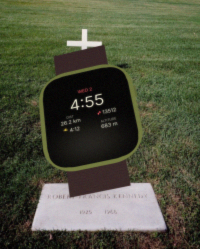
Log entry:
4 h 55 min
